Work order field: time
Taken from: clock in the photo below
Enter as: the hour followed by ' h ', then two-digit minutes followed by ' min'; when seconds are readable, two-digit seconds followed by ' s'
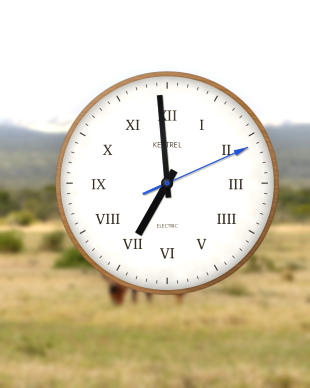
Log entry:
6 h 59 min 11 s
